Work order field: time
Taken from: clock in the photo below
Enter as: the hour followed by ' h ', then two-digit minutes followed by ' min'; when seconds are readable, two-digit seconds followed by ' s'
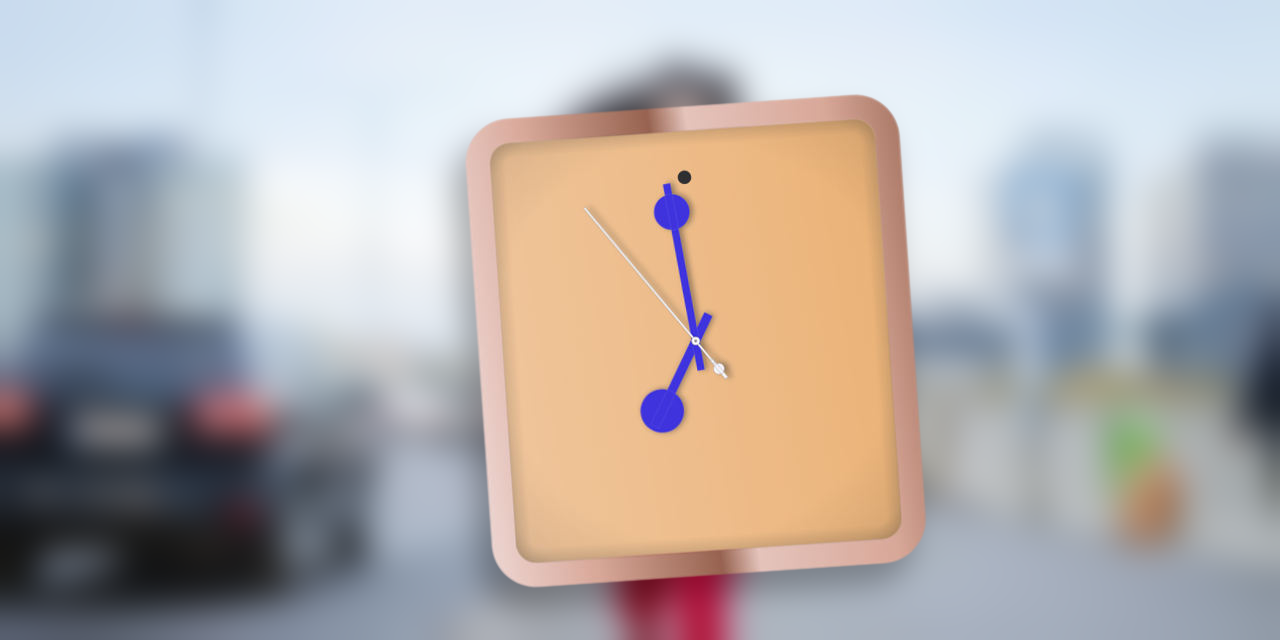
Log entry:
6 h 58 min 54 s
